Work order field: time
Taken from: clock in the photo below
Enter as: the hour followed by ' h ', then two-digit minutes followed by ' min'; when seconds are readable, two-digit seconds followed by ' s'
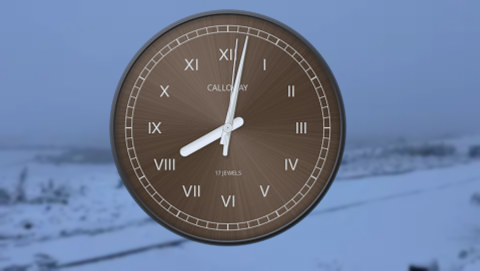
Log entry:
8 h 02 min 01 s
